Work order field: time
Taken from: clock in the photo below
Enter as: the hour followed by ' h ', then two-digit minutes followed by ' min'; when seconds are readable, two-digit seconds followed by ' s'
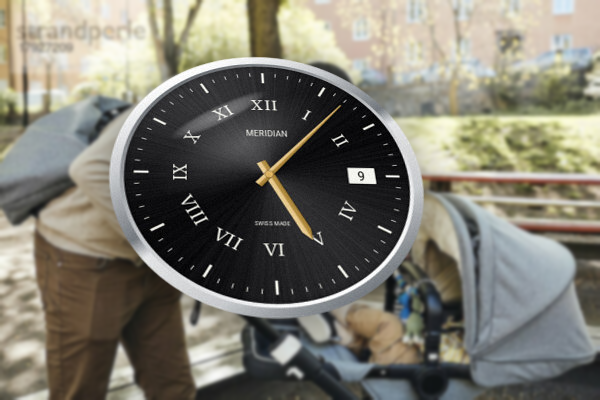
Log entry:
5 h 07 min
